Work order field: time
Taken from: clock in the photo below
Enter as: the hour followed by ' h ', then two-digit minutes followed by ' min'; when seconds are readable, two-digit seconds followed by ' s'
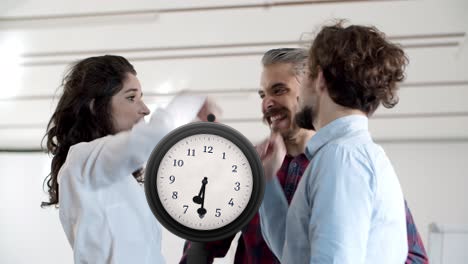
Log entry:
6 h 30 min
